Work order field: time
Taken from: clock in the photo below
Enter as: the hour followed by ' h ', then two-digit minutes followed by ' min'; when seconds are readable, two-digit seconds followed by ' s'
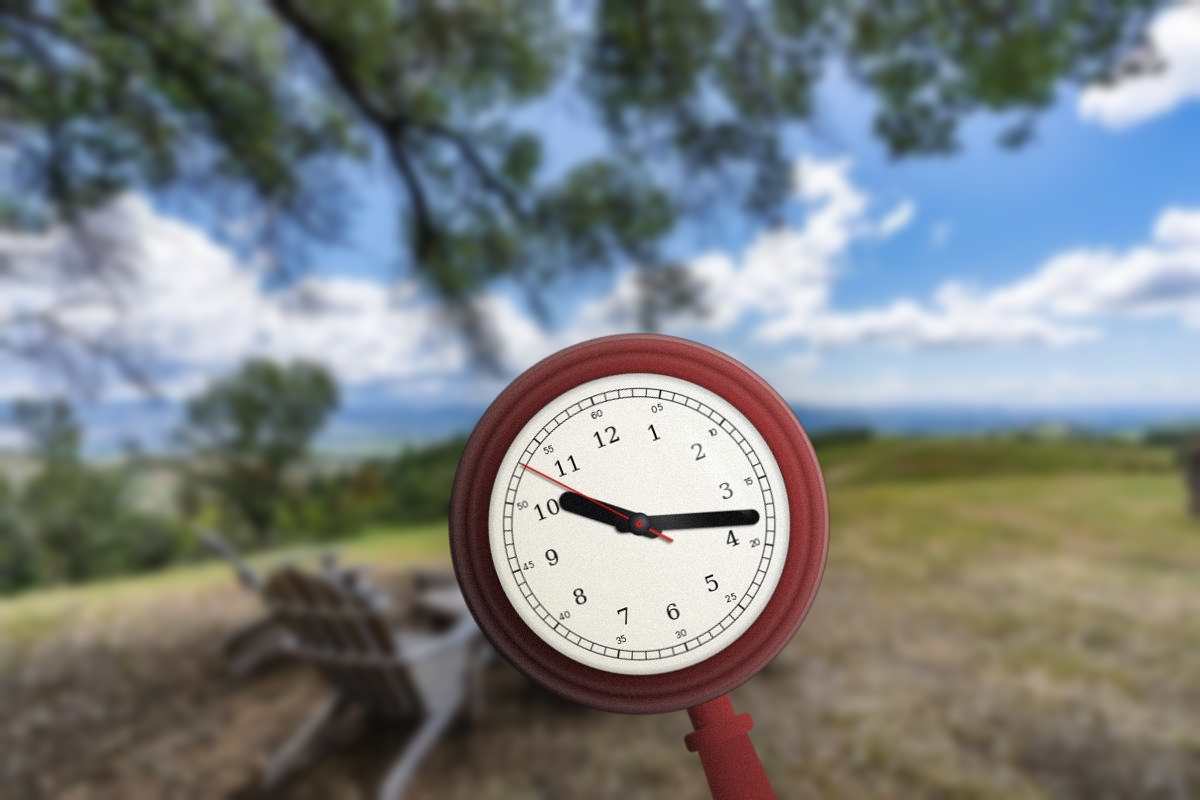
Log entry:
10 h 17 min 53 s
